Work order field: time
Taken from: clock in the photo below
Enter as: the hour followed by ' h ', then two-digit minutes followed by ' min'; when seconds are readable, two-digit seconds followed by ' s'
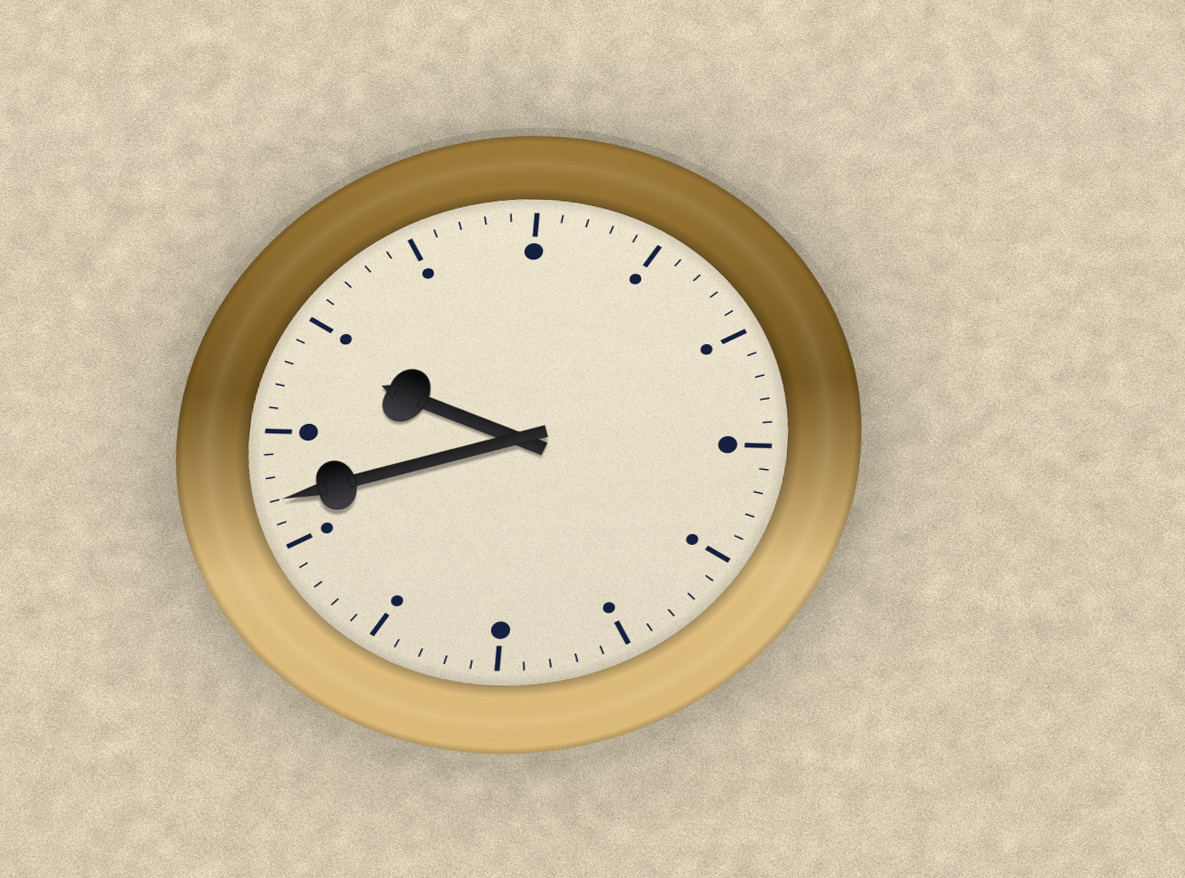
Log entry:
9 h 42 min
